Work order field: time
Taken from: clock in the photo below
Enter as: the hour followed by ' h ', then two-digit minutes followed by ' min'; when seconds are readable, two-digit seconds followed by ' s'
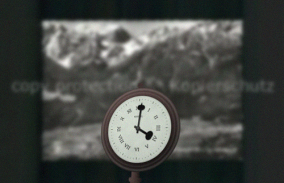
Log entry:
4 h 01 min
